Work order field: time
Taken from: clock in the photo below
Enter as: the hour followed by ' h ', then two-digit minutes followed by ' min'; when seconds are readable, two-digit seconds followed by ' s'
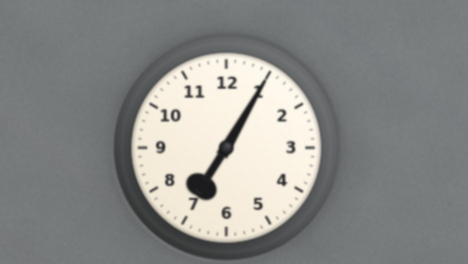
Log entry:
7 h 05 min
